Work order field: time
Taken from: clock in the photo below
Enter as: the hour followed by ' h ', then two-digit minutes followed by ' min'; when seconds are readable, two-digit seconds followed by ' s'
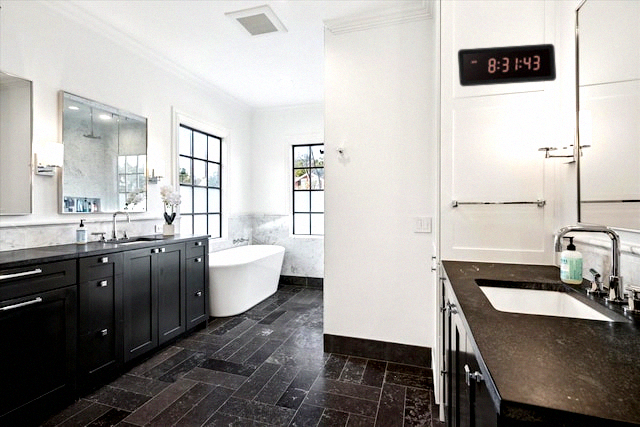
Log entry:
8 h 31 min 43 s
